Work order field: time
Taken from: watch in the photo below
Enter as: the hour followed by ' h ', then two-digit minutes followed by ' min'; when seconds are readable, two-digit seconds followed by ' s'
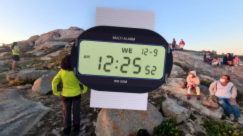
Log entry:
12 h 25 min 52 s
